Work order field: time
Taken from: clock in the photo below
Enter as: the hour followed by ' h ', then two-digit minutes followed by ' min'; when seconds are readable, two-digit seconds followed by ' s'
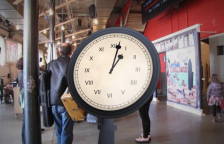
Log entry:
1 h 02 min
